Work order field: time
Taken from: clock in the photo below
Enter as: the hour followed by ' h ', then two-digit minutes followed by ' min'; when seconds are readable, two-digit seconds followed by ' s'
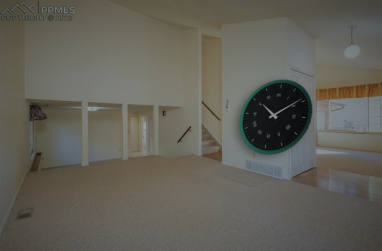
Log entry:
10 h 09 min
